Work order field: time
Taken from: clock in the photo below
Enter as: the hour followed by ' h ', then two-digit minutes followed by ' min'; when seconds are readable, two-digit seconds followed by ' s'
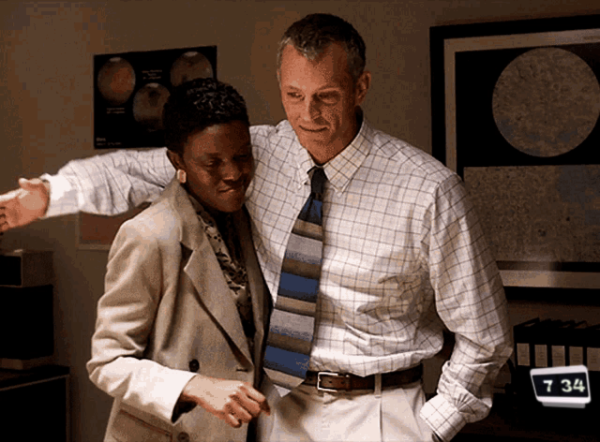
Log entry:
7 h 34 min
